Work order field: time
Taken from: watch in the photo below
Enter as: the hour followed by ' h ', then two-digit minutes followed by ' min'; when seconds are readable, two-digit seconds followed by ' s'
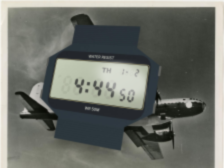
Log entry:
4 h 44 min 50 s
